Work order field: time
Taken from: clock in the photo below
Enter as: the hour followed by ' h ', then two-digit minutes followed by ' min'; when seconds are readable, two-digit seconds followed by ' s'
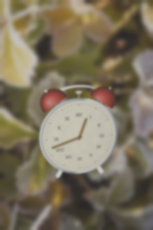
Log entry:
12 h 42 min
